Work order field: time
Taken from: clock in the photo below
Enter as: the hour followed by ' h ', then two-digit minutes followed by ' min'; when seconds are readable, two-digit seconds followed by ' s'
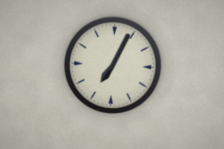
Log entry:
7 h 04 min
